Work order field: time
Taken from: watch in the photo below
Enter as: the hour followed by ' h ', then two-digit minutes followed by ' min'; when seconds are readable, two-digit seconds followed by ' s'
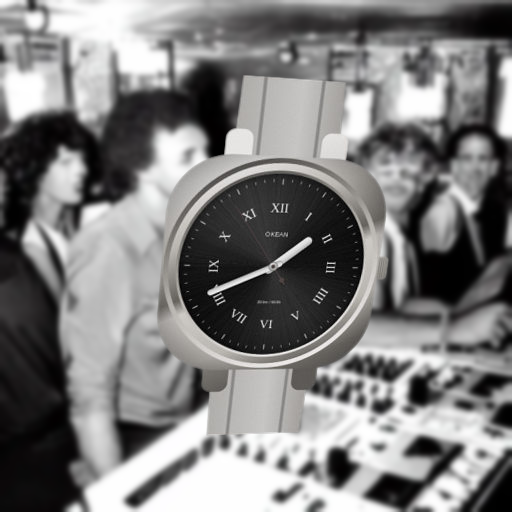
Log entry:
1 h 40 min 54 s
